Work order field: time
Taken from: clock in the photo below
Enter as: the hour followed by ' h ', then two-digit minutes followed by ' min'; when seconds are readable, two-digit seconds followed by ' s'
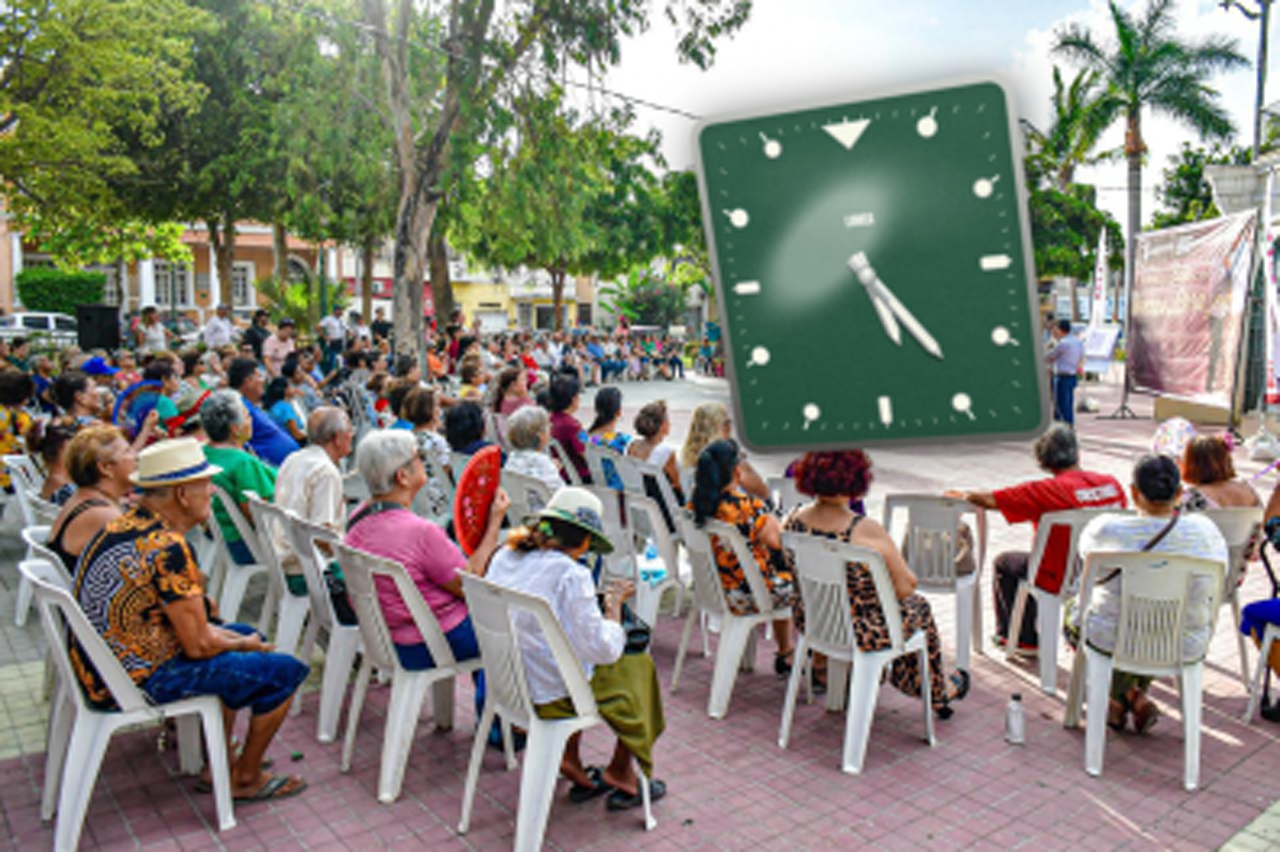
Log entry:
5 h 24 min
